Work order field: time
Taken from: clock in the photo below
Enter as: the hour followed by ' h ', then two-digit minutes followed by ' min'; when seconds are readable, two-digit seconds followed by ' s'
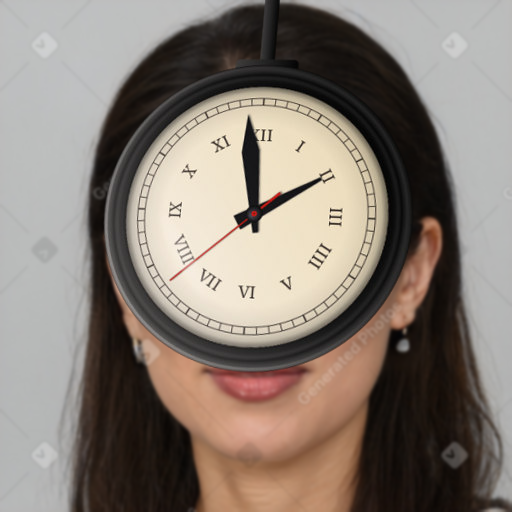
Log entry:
1 h 58 min 38 s
